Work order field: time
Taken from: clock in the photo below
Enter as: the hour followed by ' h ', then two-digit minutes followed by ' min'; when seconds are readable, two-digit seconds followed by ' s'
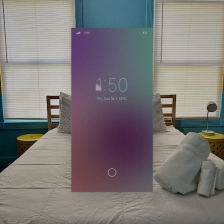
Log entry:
1 h 50 min
